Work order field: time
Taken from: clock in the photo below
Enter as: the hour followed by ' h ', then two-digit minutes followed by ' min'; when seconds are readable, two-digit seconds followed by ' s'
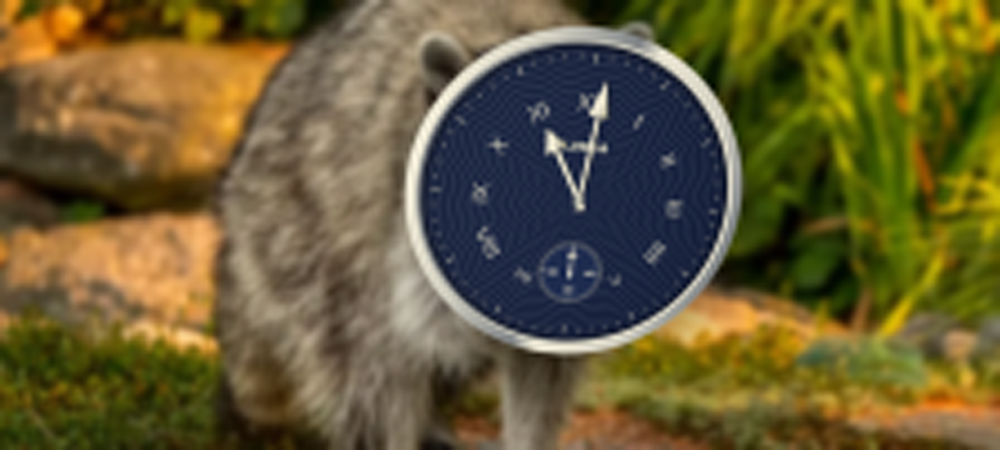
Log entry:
11 h 01 min
